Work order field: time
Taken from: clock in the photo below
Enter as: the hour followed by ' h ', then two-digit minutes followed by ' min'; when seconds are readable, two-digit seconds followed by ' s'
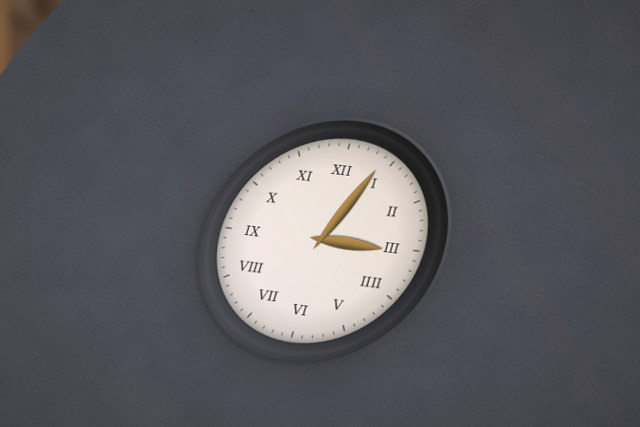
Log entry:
3 h 04 min
